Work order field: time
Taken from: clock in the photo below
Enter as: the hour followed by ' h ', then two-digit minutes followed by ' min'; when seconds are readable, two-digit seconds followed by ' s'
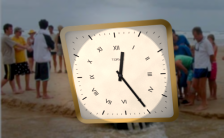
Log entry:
12 h 25 min
